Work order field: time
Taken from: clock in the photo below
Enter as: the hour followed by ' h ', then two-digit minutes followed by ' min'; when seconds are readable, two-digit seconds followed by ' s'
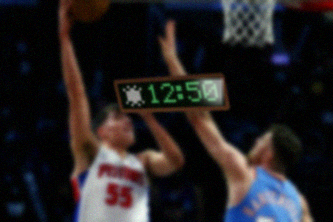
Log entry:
12 h 50 min
